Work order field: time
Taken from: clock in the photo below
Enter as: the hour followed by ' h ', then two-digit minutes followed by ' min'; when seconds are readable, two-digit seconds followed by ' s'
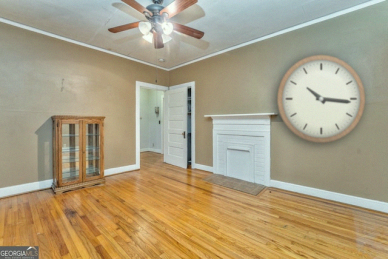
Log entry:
10 h 16 min
